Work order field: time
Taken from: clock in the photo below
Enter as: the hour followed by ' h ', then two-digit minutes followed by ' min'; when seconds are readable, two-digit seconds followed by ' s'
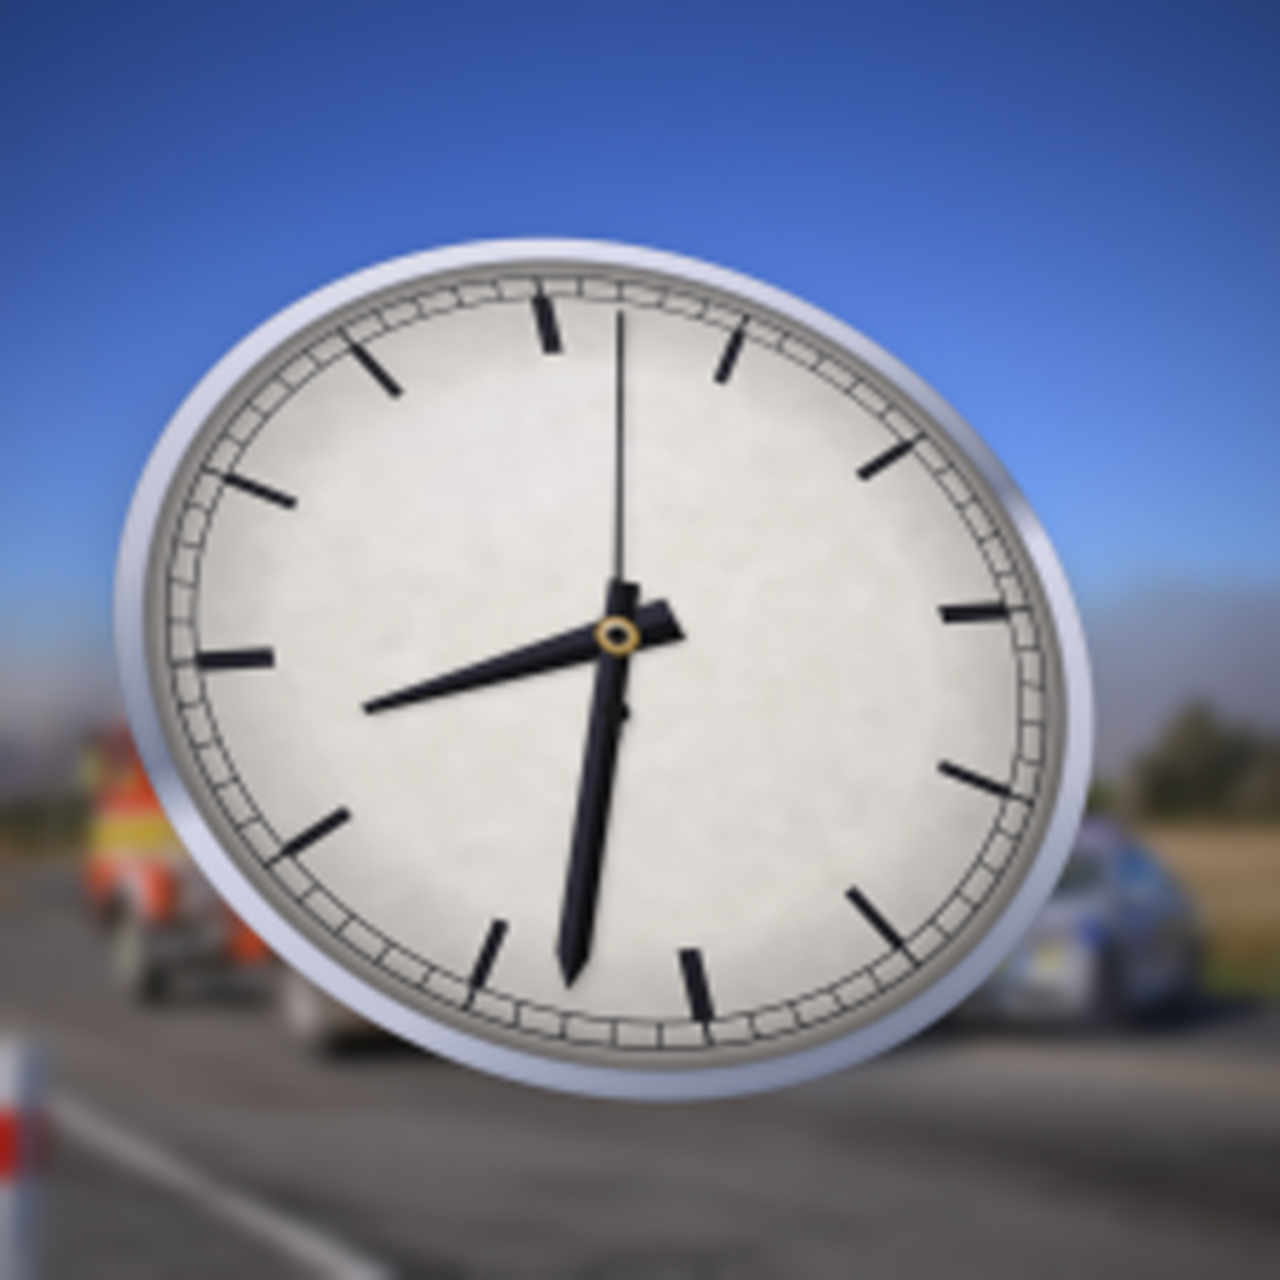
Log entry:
8 h 33 min 02 s
